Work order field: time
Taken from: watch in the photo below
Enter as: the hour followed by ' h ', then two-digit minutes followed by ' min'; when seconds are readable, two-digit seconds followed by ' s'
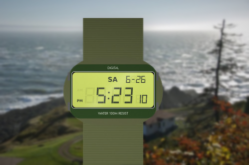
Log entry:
5 h 23 min 10 s
